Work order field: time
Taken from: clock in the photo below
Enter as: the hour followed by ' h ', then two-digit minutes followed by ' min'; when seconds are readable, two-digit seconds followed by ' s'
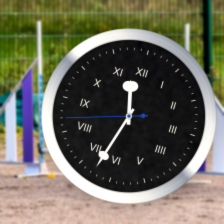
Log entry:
11 h 32 min 42 s
